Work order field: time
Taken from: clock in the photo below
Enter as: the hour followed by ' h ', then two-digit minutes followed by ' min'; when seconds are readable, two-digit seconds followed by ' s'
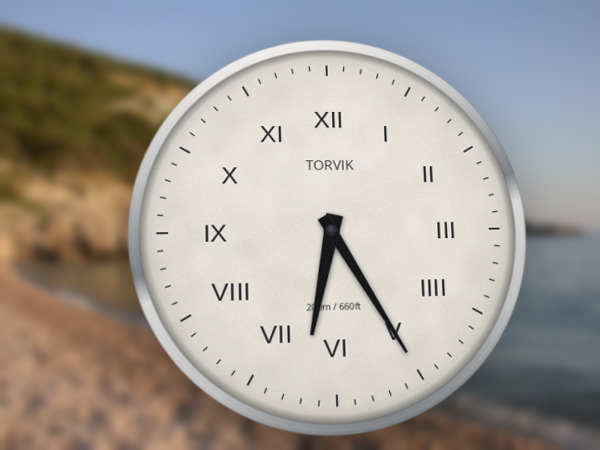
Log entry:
6 h 25 min
